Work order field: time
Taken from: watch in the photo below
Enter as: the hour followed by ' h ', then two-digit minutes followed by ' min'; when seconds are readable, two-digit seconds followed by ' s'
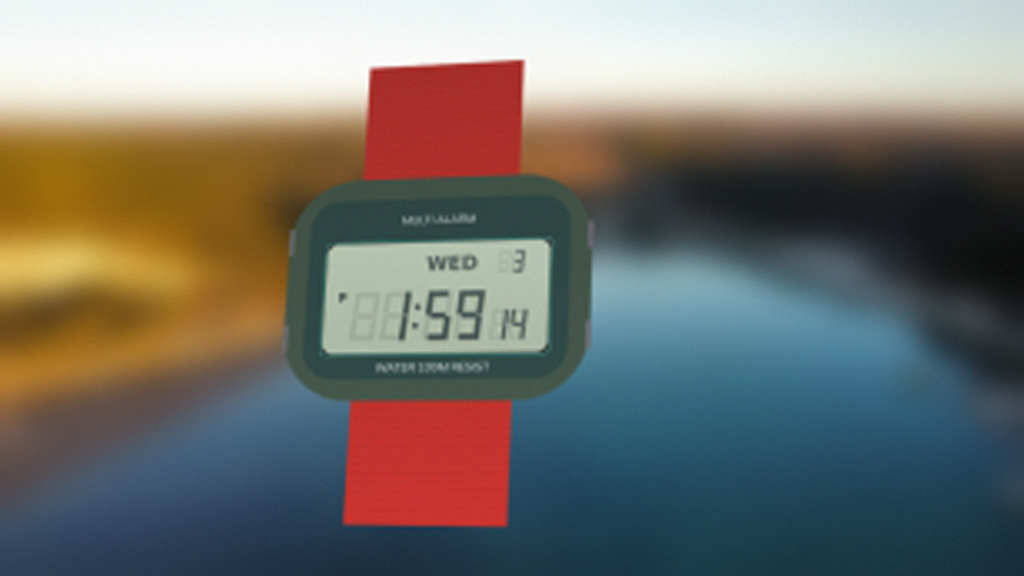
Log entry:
1 h 59 min 14 s
